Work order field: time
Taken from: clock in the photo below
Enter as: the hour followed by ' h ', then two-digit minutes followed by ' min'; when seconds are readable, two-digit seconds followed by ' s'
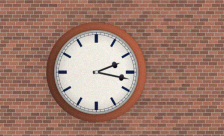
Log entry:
2 h 17 min
